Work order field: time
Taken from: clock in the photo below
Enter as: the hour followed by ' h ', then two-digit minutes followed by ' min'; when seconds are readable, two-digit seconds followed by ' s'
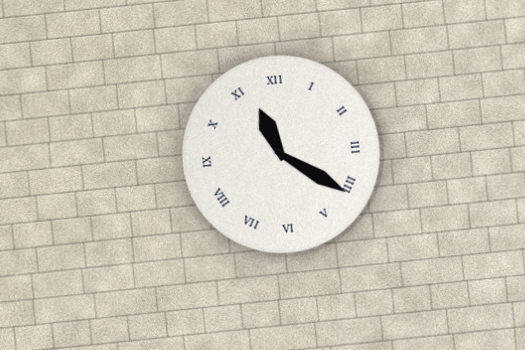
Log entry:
11 h 21 min
